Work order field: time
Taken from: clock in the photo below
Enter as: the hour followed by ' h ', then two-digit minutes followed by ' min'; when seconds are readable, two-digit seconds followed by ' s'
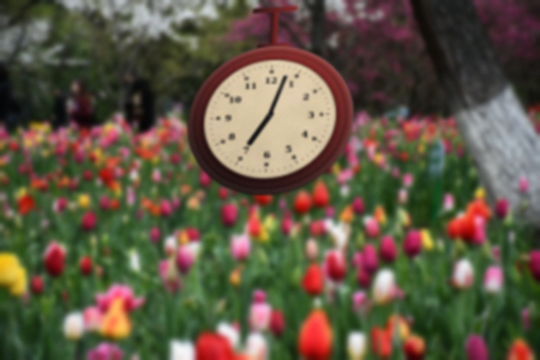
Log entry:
7 h 03 min
